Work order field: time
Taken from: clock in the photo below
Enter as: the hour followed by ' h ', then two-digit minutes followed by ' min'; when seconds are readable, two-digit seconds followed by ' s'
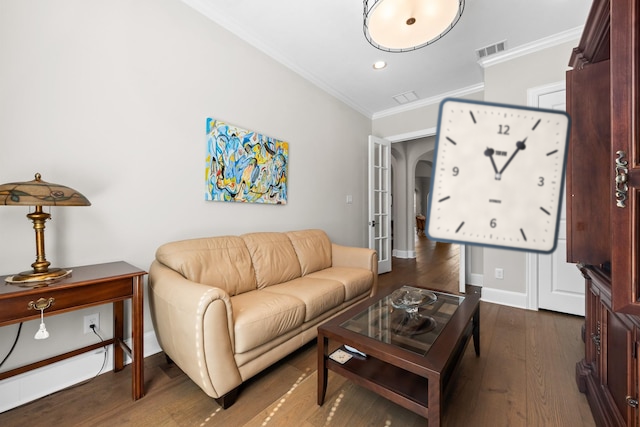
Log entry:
11 h 05 min
